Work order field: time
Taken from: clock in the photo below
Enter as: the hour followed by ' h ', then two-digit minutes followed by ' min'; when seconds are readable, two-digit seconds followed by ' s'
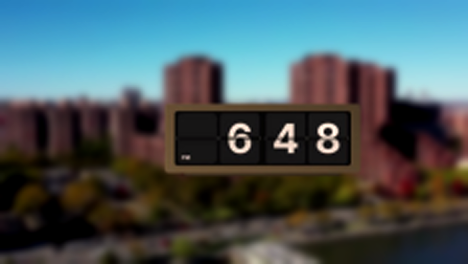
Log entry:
6 h 48 min
